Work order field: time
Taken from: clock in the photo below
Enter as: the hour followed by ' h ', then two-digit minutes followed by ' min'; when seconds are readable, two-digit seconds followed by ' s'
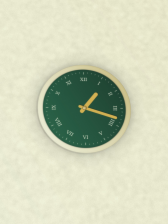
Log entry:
1 h 18 min
